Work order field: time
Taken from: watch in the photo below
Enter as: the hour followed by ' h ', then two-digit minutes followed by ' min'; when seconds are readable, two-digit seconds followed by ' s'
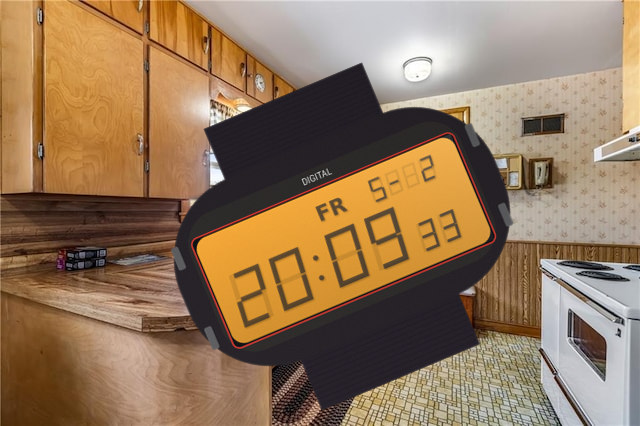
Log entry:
20 h 09 min 33 s
